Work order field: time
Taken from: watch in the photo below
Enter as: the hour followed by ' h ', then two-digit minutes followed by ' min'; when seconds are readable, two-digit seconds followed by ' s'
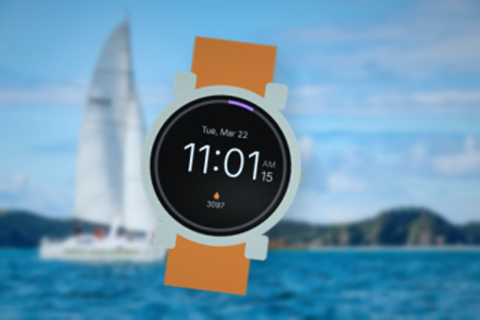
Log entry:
11 h 01 min 15 s
